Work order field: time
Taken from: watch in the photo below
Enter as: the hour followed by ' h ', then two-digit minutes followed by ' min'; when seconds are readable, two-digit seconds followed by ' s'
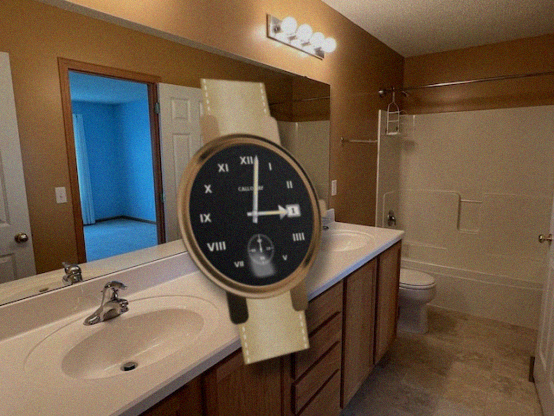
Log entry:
3 h 02 min
